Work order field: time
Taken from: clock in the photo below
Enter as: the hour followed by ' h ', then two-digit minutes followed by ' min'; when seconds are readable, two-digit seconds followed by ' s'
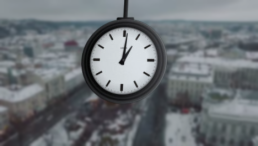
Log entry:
1 h 01 min
